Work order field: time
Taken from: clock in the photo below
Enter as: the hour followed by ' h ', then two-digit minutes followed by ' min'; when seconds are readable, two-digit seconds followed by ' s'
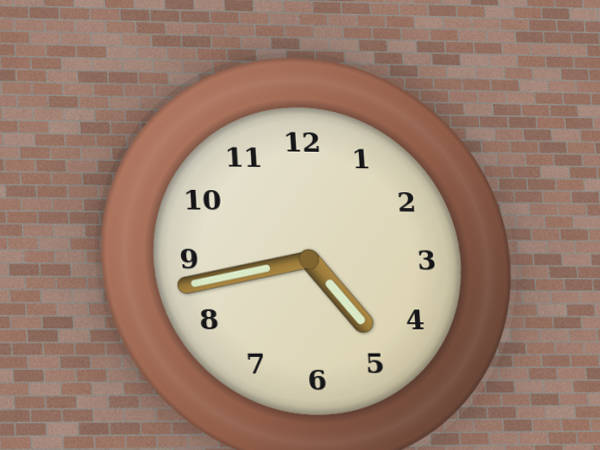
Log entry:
4 h 43 min
